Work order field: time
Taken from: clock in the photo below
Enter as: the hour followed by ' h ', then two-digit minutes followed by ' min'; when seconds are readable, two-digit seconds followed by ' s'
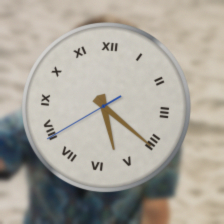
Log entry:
5 h 20 min 39 s
